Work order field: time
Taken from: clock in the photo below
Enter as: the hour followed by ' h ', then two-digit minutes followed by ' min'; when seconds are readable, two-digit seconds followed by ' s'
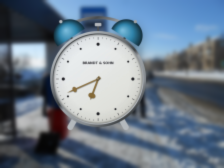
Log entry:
6 h 41 min
